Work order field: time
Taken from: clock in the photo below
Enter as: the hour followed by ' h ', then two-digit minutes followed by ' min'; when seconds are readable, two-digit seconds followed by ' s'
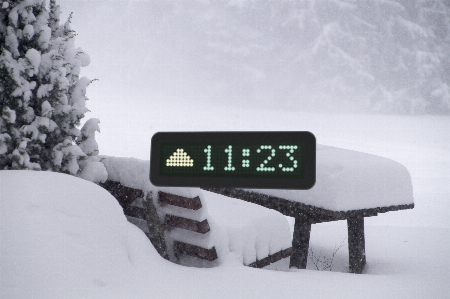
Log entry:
11 h 23 min
